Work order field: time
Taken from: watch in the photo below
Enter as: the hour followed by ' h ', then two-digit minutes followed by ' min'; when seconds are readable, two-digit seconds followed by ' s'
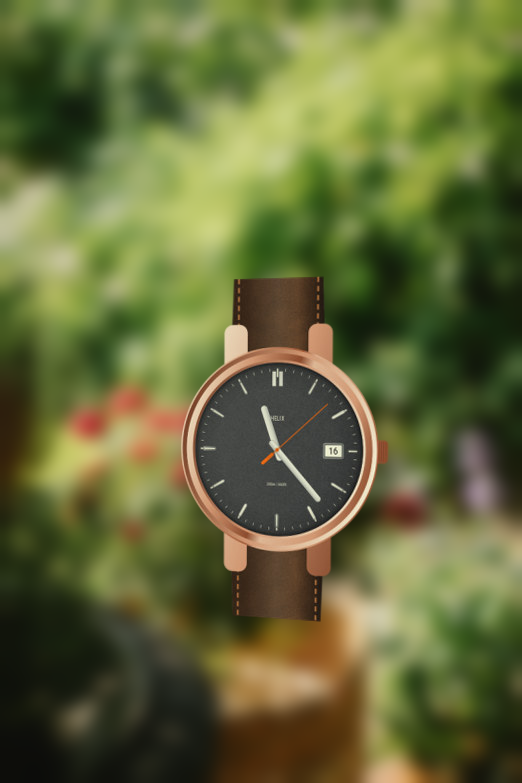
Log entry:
11 h 23 min 08 s
